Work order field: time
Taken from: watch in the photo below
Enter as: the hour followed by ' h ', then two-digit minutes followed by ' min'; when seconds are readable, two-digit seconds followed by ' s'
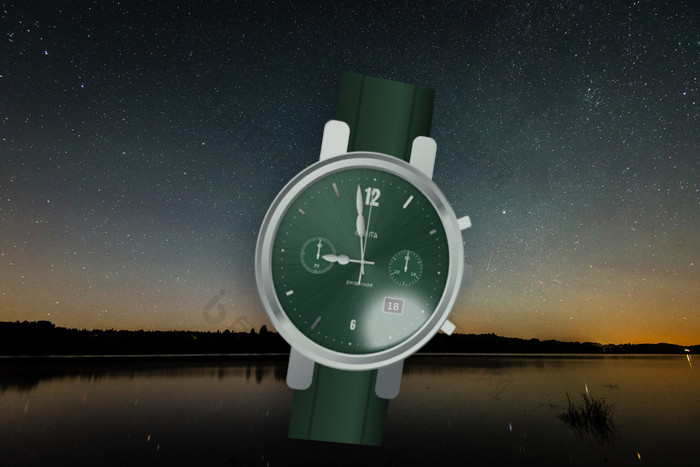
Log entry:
8 h 58 min
